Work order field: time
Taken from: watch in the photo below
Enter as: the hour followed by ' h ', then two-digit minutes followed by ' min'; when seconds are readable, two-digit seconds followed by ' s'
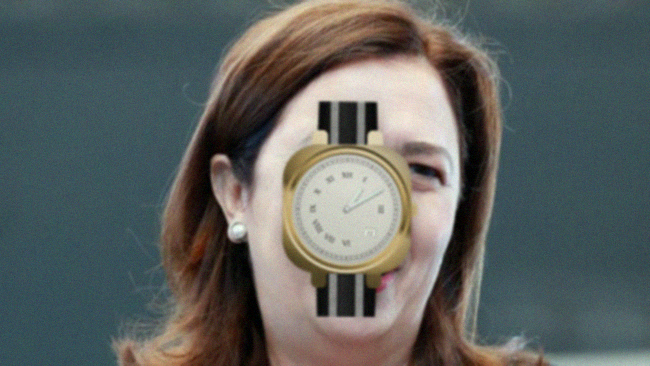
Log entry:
1 h 10 min
